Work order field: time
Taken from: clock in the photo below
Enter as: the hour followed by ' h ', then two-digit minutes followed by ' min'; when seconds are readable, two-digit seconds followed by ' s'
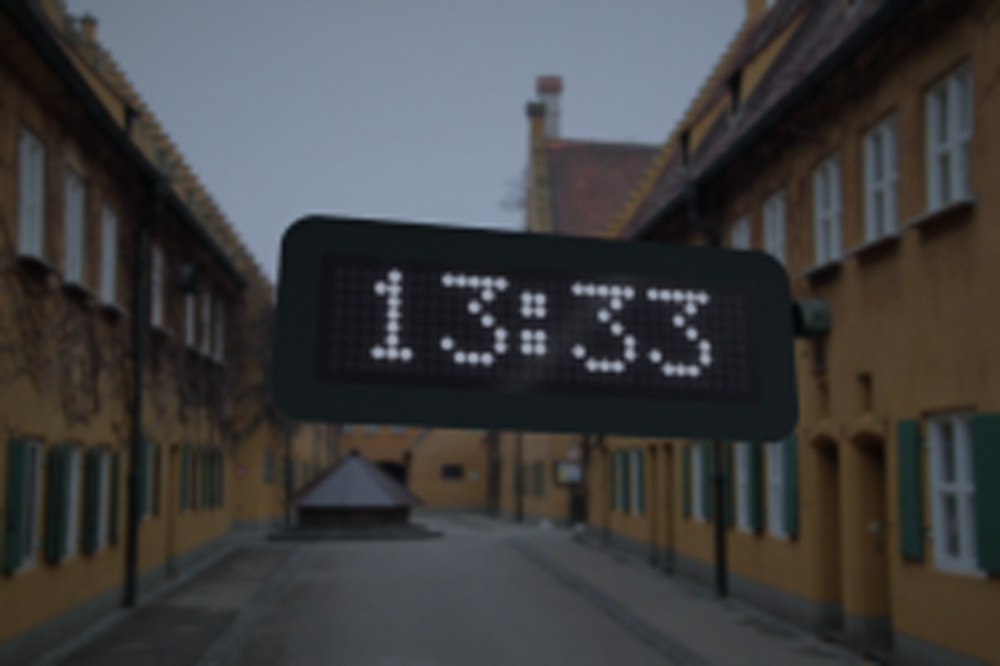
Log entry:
13 h 33 min
